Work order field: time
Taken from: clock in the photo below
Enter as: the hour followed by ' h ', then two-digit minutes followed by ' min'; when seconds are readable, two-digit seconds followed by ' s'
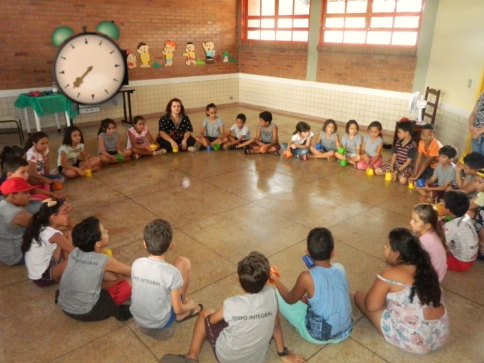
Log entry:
7 h 38 min
